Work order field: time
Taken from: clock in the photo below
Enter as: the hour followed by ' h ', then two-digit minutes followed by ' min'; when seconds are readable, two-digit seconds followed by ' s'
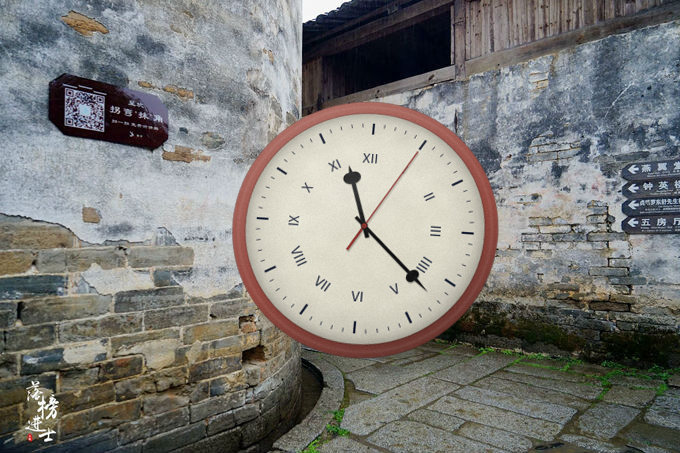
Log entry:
11 h 22 min 05 s
